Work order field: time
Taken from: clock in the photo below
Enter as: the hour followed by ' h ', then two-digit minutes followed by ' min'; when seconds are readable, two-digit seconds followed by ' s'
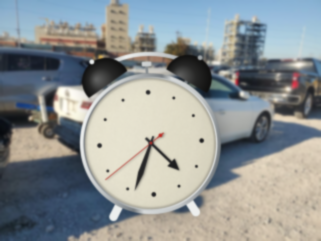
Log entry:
4 h 33 min 39 s
